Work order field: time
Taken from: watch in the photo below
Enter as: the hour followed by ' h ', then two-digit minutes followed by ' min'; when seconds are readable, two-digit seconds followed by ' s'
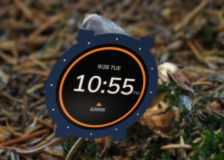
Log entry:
10 h 55 min
